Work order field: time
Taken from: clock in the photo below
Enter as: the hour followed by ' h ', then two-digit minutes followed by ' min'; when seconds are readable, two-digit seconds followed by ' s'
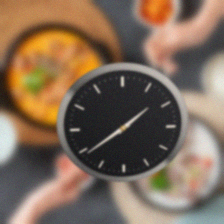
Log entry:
1 h 39 min
